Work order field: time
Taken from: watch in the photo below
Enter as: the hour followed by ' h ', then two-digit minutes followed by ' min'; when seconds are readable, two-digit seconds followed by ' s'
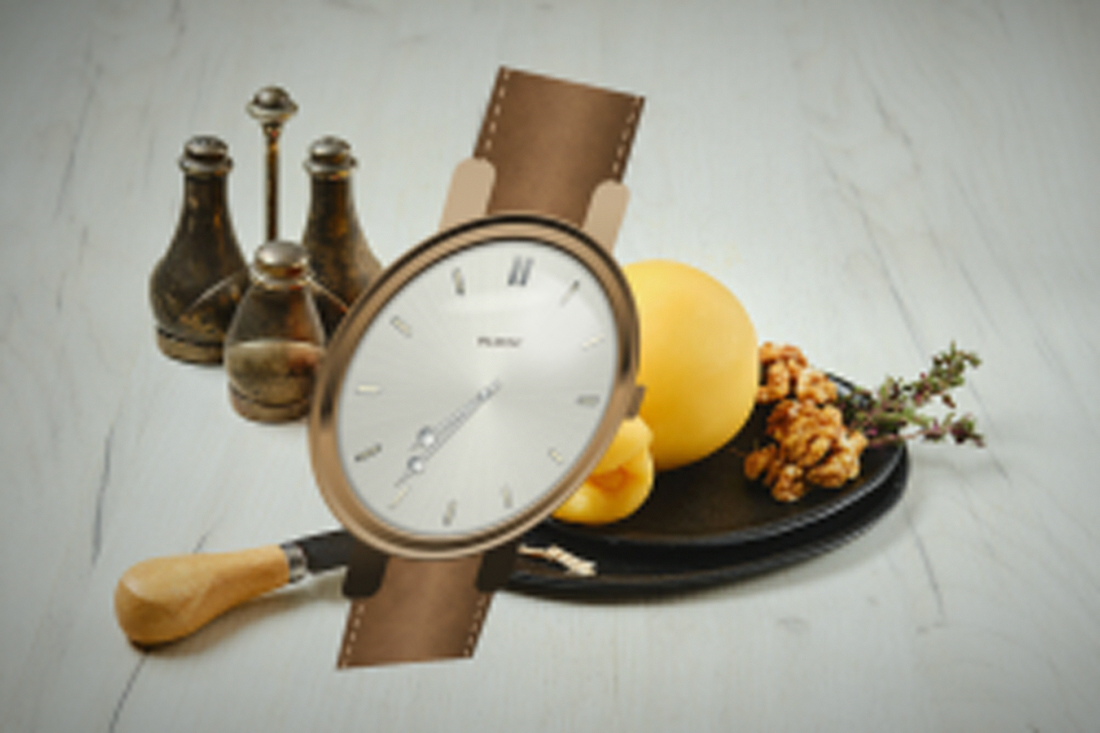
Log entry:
7 h 36 min
